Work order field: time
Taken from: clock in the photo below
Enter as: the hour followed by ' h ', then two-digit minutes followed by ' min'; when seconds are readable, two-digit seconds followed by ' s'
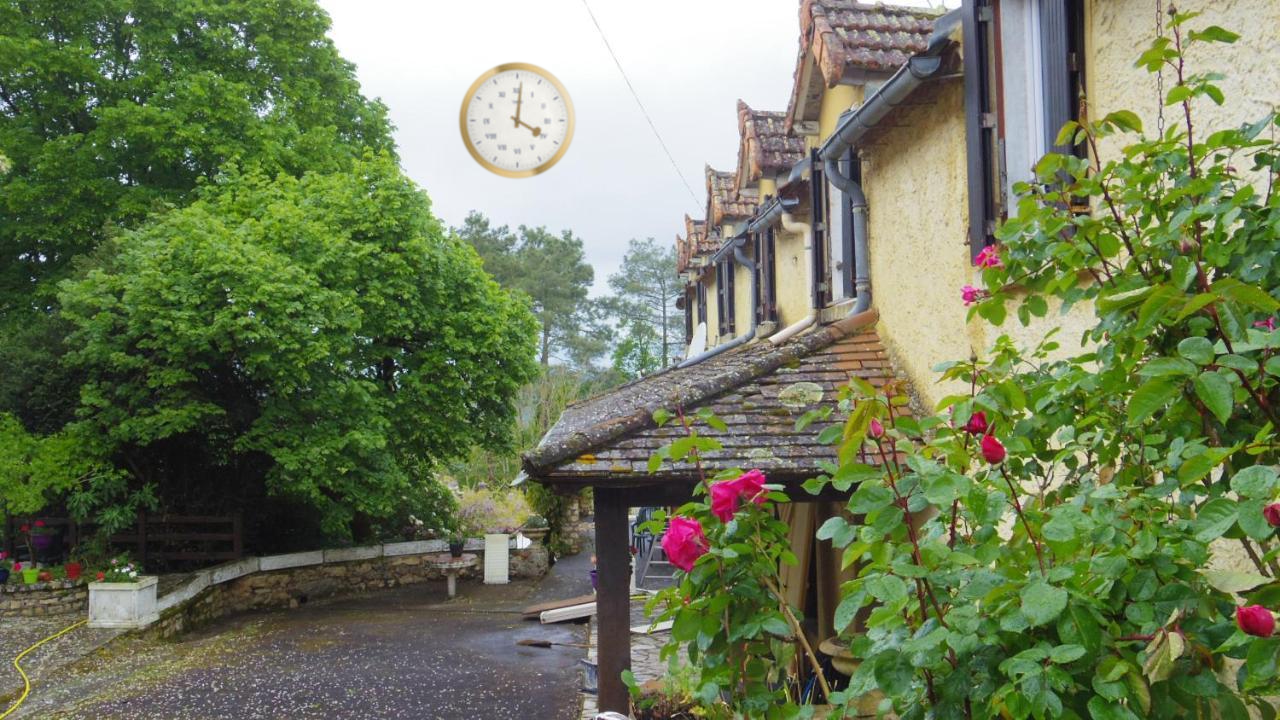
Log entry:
4 h 01 min
